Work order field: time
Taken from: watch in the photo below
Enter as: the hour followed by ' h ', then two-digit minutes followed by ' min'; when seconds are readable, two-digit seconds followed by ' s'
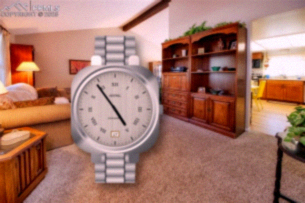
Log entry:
4 h 54 min
